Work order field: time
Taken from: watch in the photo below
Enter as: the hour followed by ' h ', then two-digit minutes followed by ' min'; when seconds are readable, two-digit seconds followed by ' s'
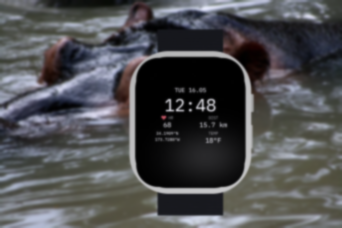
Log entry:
12 h 48 min
